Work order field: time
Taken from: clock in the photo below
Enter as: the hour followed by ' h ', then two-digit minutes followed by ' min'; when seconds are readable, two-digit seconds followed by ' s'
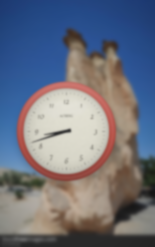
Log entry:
8 h 42 min
